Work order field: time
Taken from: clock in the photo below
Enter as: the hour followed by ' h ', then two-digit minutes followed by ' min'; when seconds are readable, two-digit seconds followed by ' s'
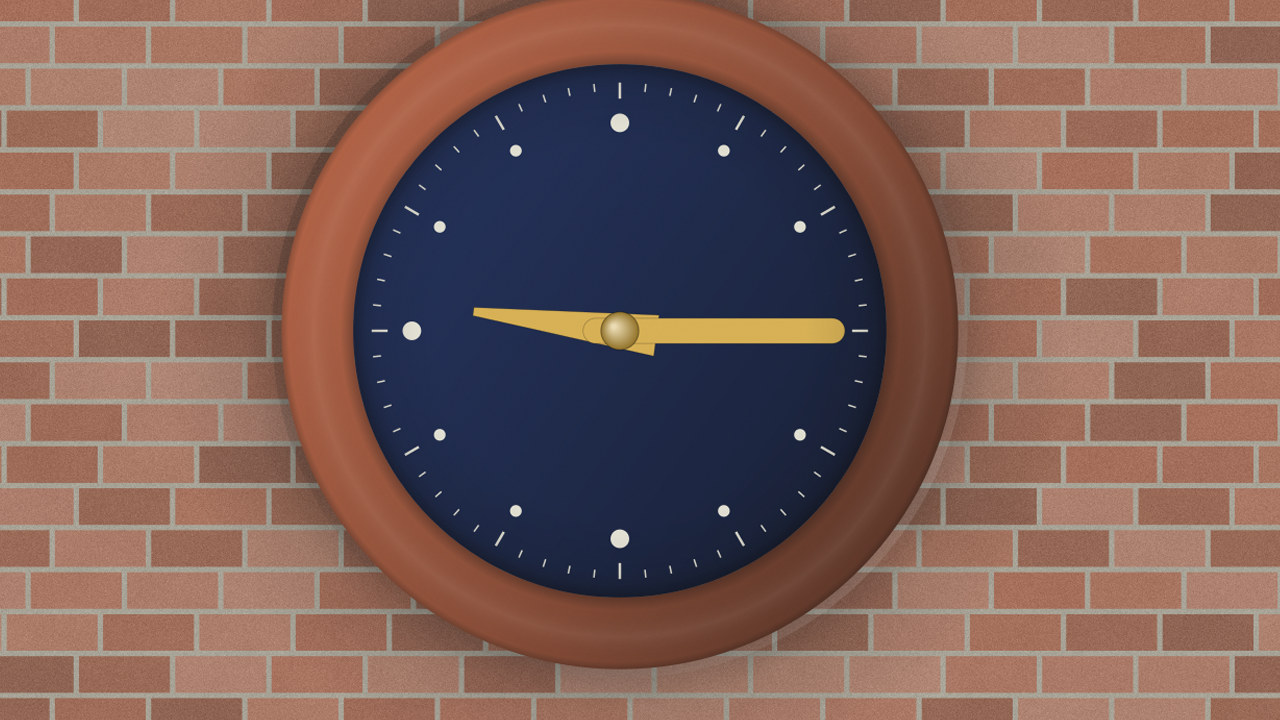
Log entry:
9 h 15 min
